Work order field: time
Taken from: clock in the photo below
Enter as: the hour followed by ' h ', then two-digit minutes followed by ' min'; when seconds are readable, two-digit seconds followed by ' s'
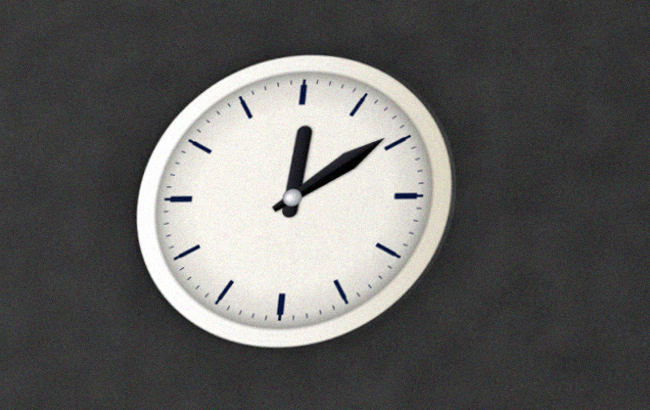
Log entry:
12 h 09 min
